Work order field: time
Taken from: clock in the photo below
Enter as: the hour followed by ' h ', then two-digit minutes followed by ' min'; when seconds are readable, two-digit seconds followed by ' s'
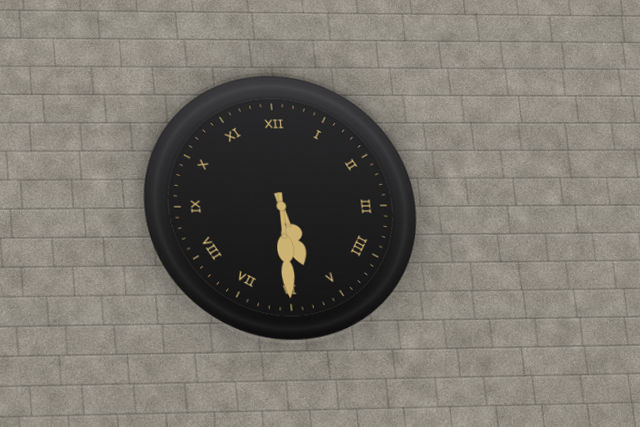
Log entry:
5 h 30 min
